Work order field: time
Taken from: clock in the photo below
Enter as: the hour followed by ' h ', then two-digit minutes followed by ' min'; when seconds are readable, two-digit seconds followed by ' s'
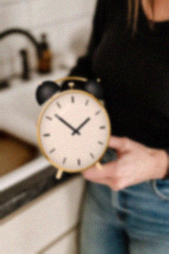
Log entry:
1 h 52 min
